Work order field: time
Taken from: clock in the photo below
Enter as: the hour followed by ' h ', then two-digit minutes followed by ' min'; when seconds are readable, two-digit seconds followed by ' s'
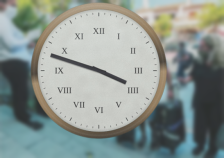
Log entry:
3 h 48 min
